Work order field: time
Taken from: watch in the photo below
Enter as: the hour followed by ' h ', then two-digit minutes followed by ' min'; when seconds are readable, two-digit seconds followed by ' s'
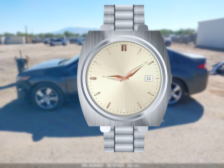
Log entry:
9 h 09 min
